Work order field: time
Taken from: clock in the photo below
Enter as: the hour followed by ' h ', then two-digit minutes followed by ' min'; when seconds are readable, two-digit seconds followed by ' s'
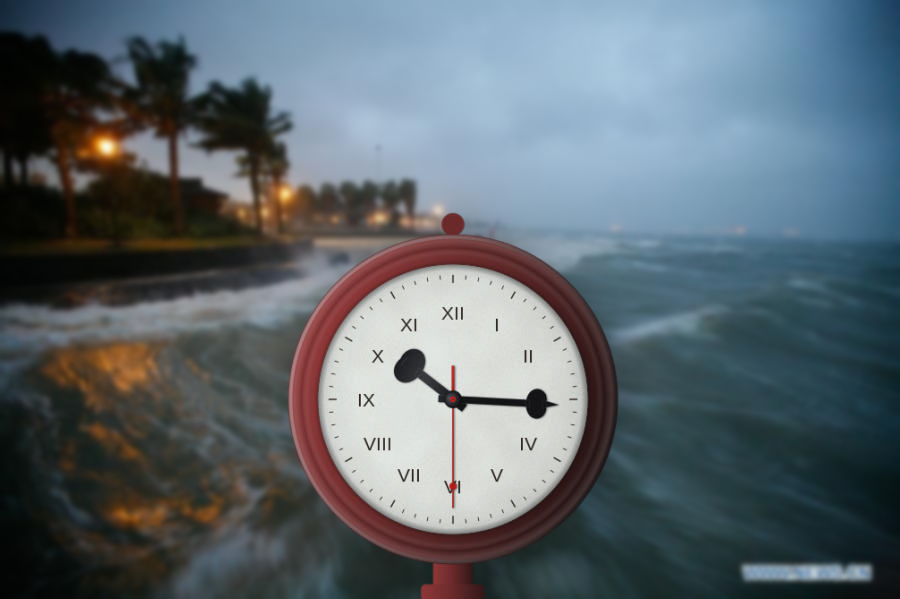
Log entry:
10 h 15 min 30 s
